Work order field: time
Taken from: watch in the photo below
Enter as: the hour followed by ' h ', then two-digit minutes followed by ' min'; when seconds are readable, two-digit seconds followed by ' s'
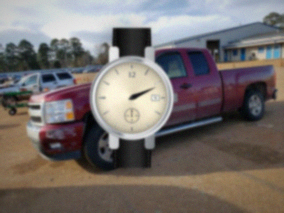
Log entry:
2 h 11 min
